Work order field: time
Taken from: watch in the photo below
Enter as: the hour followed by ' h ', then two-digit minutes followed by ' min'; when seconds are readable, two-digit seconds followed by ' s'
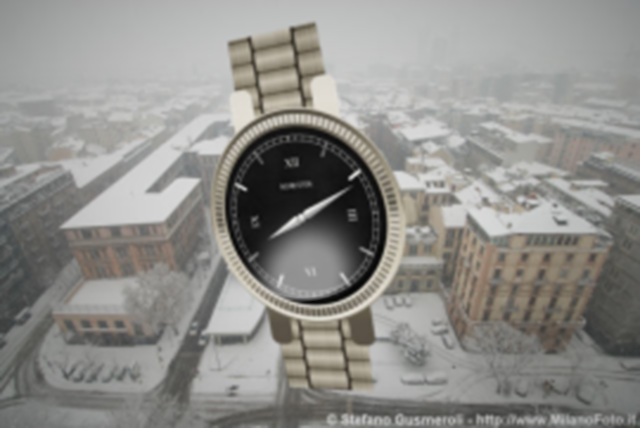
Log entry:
8 h 11 min
